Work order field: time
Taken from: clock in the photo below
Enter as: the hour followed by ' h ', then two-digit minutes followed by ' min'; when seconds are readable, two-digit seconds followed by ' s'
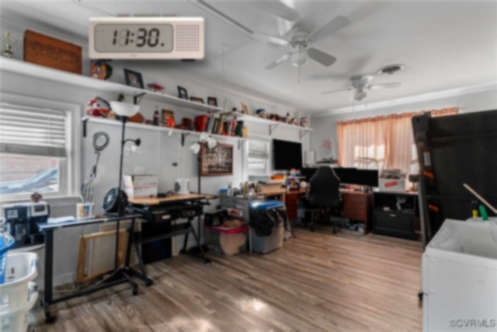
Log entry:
11 h 30 min
